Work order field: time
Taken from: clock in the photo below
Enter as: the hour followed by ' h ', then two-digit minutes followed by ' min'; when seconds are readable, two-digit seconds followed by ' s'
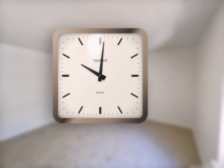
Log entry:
10 h 01 min
